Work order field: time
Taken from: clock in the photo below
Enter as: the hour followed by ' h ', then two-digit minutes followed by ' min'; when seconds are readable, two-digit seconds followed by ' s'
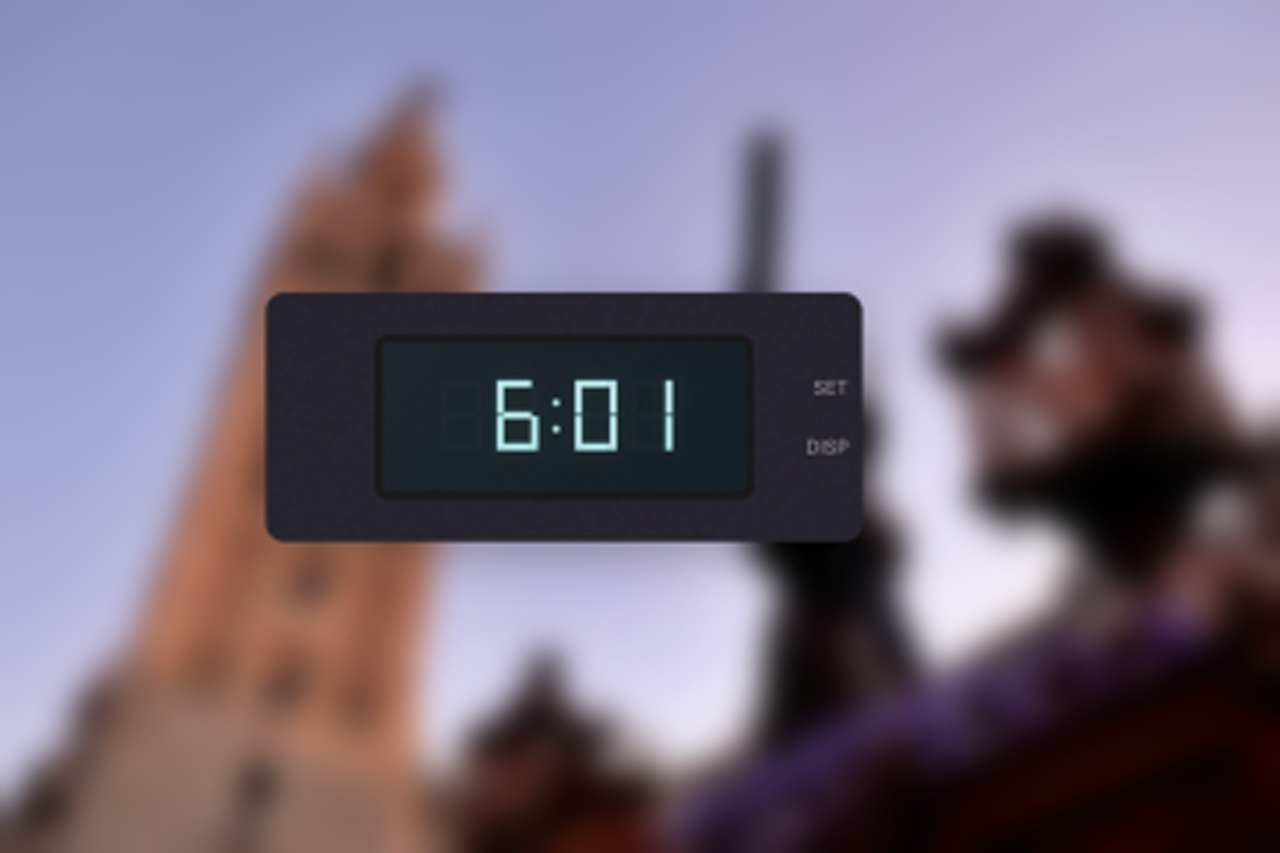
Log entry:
6 h 01 min
